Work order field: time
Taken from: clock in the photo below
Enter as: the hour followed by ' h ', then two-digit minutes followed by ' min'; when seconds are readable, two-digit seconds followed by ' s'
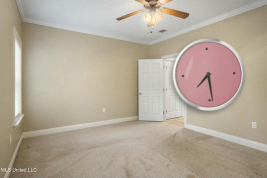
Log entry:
7 h 29 min
